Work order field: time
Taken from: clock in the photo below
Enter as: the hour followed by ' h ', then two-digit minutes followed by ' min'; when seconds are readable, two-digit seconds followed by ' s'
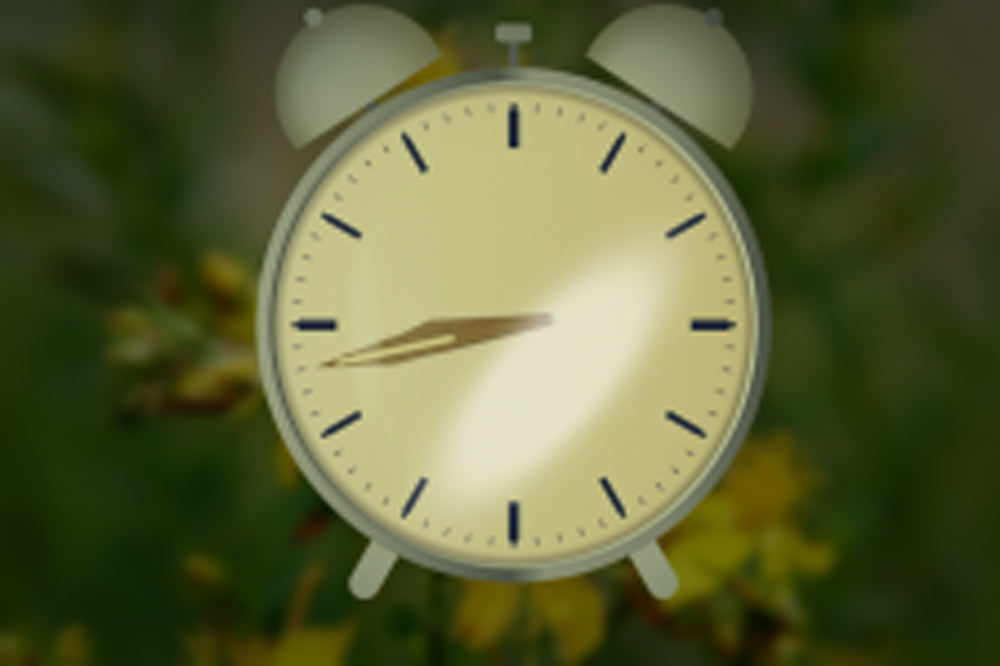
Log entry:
8 h 43 min
